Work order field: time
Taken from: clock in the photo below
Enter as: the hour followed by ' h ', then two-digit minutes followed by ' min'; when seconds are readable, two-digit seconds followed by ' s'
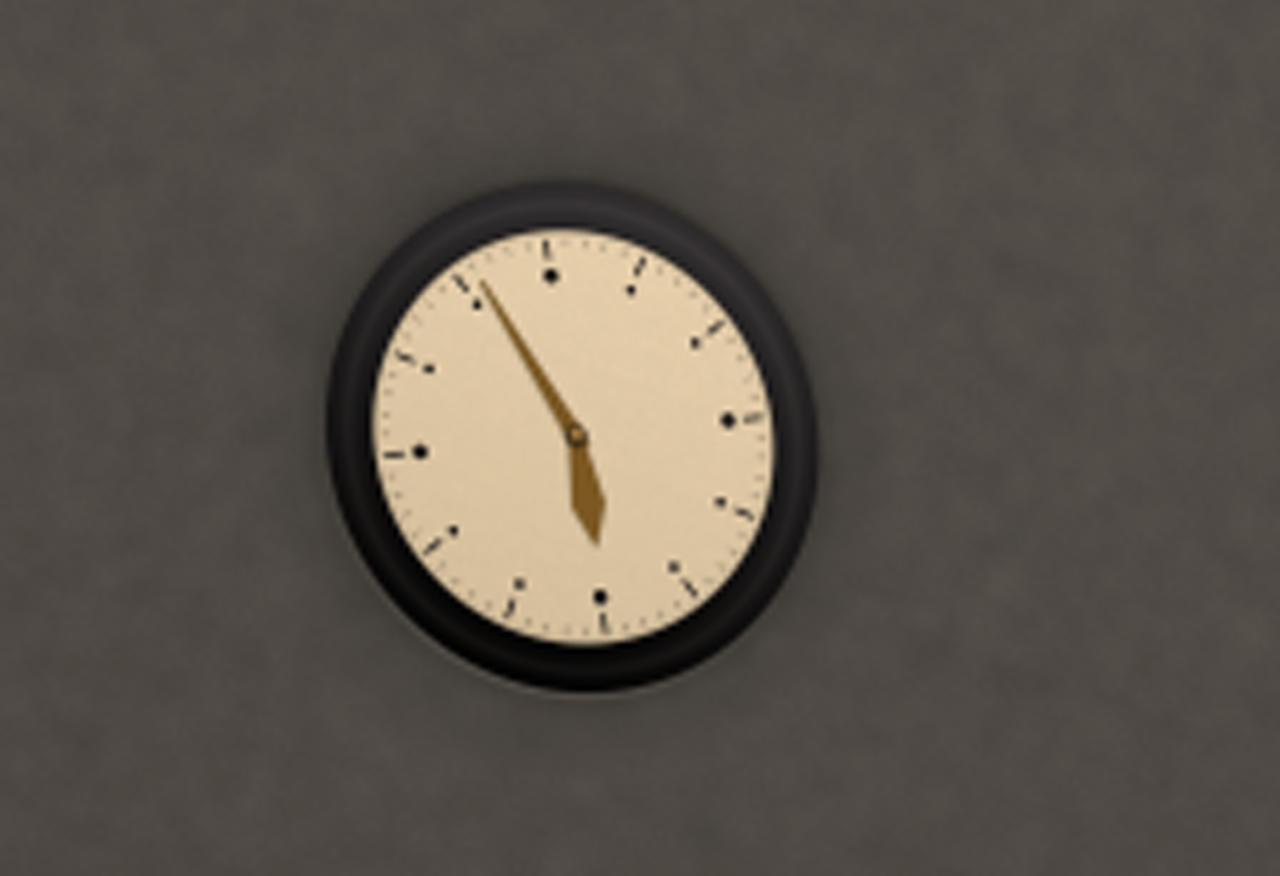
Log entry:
5 h 56 min
